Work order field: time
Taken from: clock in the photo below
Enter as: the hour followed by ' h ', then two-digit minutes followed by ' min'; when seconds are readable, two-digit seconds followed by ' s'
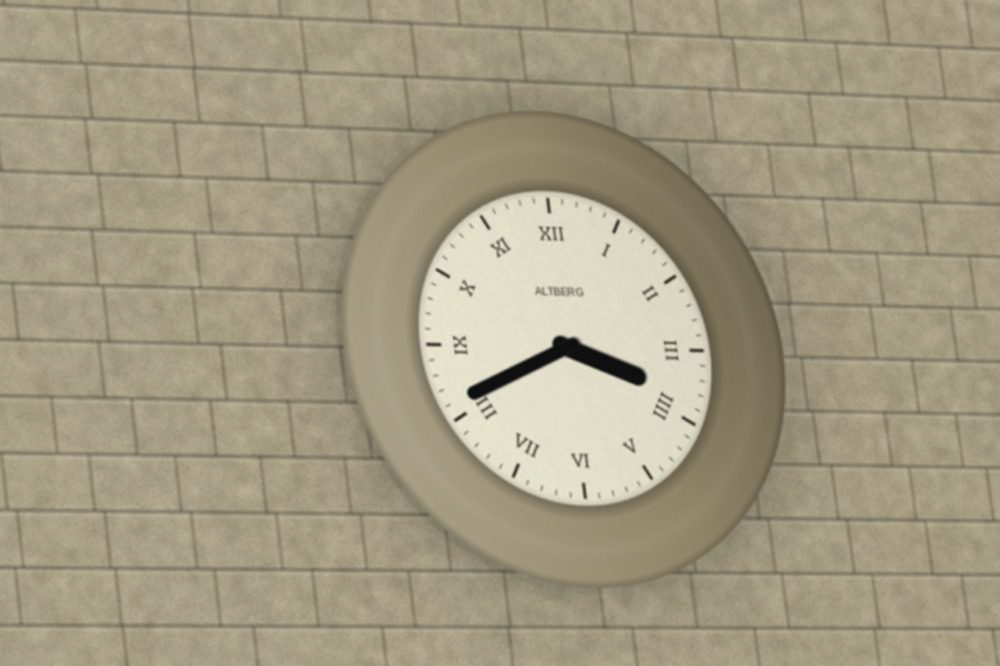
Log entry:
3 h 41 min
